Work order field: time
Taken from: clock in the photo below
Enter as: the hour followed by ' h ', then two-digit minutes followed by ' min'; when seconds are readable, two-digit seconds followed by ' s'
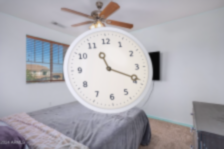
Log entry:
11 h 19 min
